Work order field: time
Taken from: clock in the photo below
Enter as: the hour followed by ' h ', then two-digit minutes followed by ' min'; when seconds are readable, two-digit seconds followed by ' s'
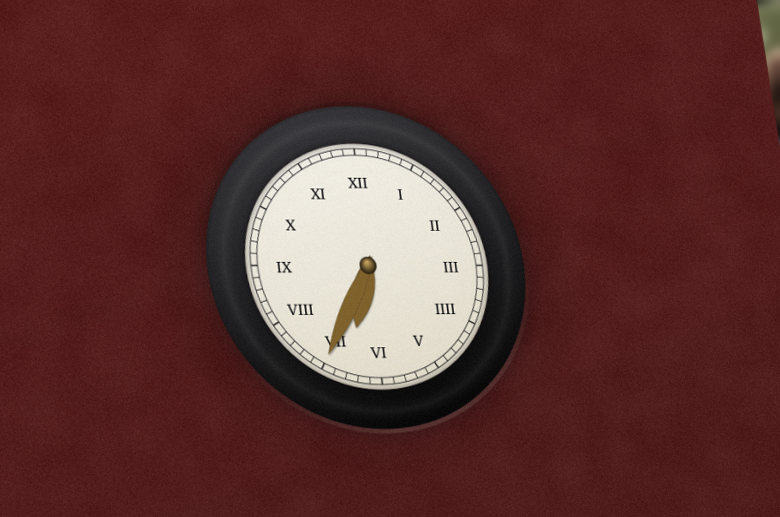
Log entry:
6 h 35 min
